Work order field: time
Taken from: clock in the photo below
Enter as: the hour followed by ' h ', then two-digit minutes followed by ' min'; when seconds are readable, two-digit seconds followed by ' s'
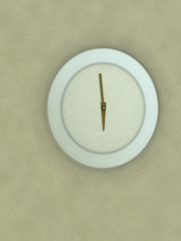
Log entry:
5 h 59 min
